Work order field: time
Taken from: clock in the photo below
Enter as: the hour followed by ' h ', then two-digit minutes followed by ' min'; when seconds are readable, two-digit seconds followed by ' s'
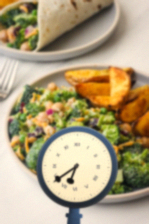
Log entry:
6 h 39 min
